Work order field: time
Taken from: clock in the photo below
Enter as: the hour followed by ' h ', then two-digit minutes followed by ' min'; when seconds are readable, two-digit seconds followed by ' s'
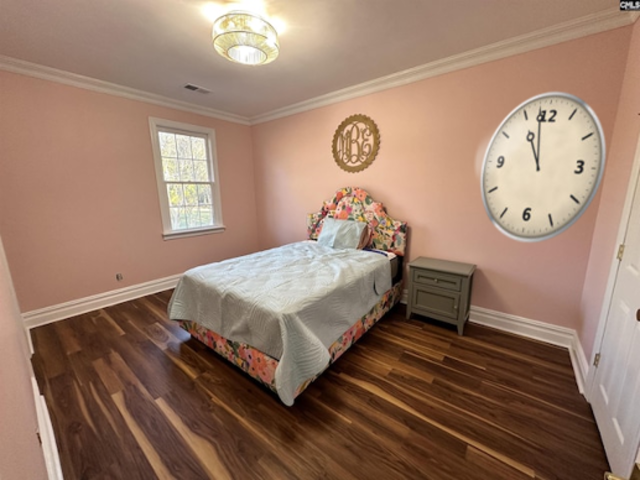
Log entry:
10 h 58 min
